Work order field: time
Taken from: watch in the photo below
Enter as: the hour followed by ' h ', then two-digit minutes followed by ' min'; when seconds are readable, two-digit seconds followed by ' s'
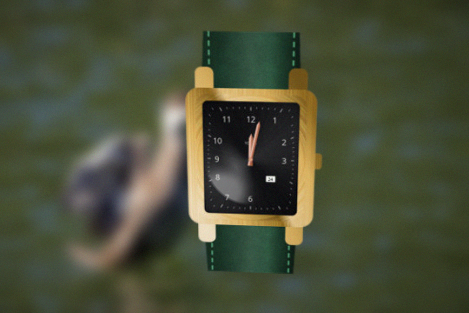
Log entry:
12 h 02 min
